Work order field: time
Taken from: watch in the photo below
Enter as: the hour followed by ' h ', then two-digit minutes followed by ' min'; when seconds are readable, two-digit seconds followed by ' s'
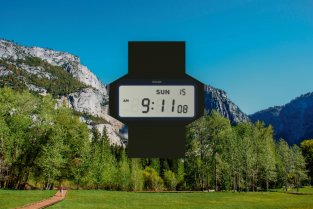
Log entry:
9 h 11 min 08 s
